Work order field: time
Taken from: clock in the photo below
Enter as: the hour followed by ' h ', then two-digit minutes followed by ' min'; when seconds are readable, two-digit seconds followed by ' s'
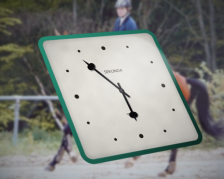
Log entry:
5 h 54 min
